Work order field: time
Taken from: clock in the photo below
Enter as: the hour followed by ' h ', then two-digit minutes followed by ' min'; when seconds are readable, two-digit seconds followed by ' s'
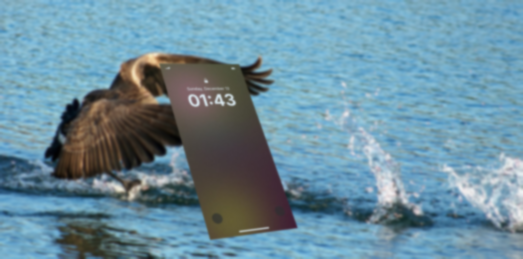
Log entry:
1 h 43 min
